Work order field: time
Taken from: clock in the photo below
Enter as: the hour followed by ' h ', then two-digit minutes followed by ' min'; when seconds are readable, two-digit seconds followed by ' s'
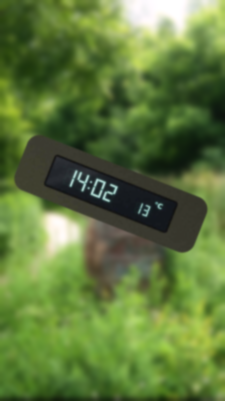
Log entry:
14 h 02 min
